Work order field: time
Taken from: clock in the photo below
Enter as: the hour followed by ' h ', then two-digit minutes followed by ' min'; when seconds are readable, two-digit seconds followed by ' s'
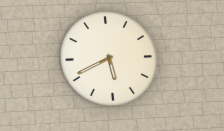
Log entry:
5 h 41 min
